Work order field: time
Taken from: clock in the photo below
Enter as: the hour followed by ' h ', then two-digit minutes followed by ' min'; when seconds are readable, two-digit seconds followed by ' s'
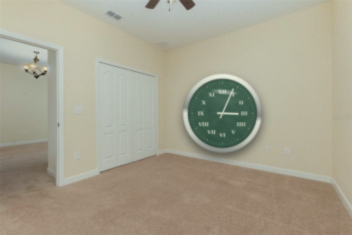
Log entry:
3 h 04 min
